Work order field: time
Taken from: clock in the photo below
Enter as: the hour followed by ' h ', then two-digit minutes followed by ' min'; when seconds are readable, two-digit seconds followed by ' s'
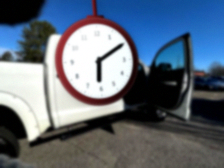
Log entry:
6 h 10 min
